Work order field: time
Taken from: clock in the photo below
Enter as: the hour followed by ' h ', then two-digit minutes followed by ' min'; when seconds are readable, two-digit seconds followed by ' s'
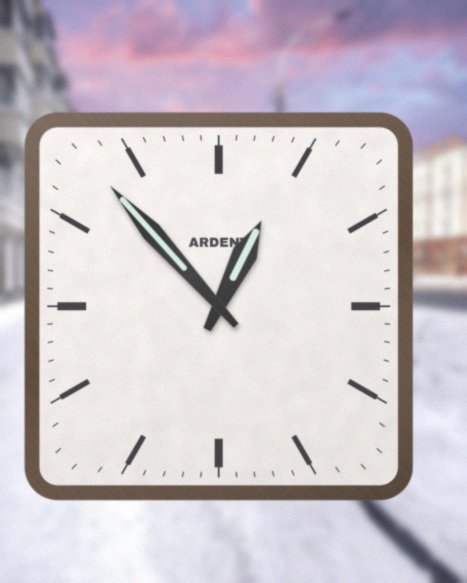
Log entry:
12 h 53 min
